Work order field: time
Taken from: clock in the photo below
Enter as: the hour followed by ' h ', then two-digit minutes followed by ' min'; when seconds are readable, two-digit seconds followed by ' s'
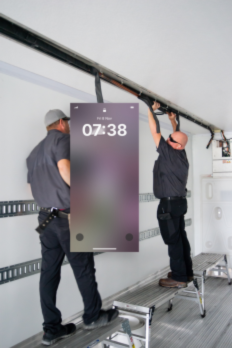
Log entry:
7 h 38 min
